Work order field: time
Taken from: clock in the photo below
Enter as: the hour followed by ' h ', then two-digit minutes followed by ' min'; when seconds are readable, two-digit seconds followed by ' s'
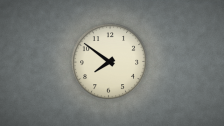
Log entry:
7 h 51 min
